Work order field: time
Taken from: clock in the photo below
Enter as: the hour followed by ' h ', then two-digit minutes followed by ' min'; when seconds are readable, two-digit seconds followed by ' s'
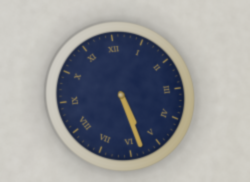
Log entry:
5 h 28 min
